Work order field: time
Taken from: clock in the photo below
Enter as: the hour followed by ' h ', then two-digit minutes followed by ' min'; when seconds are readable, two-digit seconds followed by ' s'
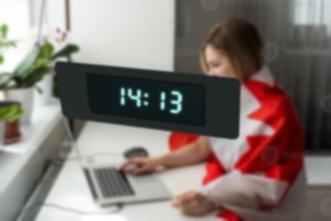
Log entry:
14 h 13 min
